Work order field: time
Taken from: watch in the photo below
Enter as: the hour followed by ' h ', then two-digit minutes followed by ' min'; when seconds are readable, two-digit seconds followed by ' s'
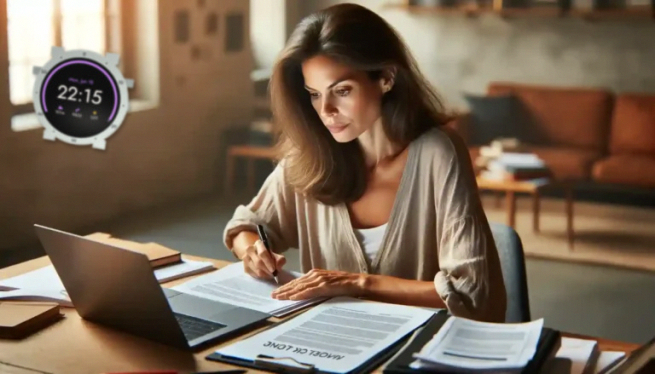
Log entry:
22 h 15 min
